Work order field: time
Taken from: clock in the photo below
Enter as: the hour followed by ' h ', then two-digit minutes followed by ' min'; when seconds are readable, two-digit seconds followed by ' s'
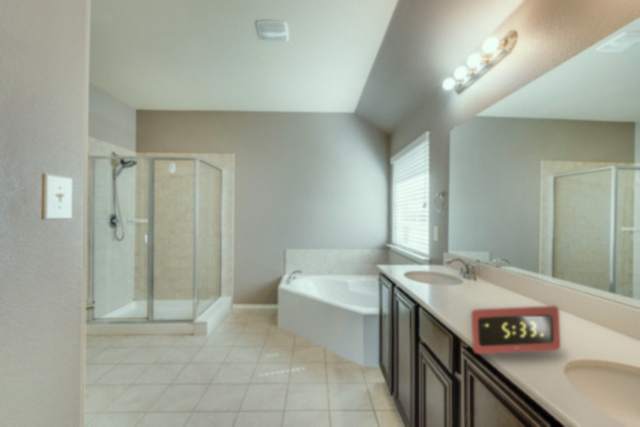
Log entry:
5 h 33 min
